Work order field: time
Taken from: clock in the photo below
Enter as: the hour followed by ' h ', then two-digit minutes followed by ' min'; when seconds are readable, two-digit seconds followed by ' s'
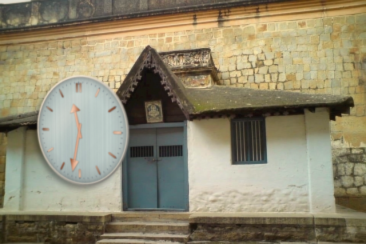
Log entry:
11 h 32 min
